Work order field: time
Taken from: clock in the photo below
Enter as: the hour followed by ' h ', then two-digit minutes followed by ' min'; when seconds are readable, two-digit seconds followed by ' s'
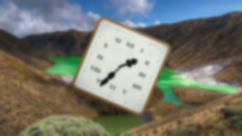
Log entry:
1 h 34 min
